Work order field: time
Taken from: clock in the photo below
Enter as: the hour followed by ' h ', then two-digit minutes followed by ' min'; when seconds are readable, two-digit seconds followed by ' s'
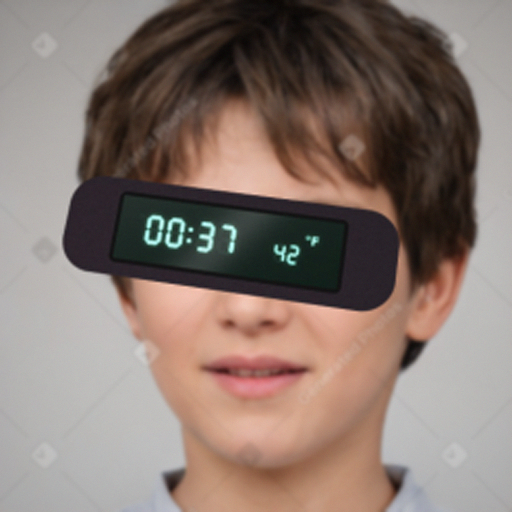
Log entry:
0 h 37 min
